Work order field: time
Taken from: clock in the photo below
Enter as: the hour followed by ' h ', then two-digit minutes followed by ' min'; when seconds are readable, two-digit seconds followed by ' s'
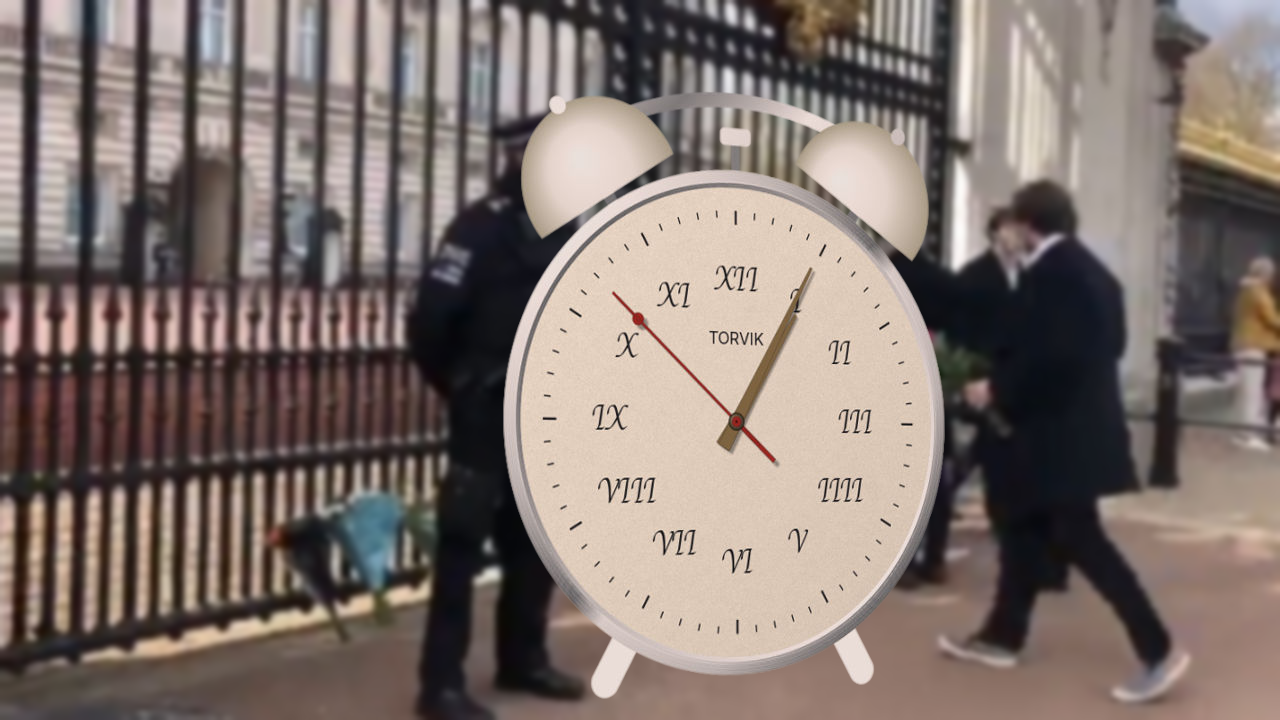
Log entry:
1 h 04 min 52 s
